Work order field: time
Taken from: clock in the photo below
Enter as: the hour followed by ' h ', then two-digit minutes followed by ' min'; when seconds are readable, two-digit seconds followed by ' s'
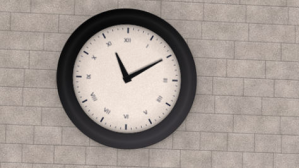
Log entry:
11 h 10 min
